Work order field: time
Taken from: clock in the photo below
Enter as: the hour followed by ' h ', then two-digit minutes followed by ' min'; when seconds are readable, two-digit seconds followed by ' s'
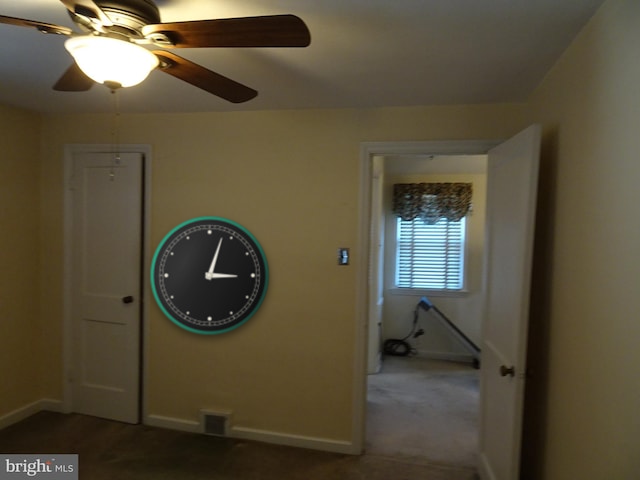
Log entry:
3 h 03 min
